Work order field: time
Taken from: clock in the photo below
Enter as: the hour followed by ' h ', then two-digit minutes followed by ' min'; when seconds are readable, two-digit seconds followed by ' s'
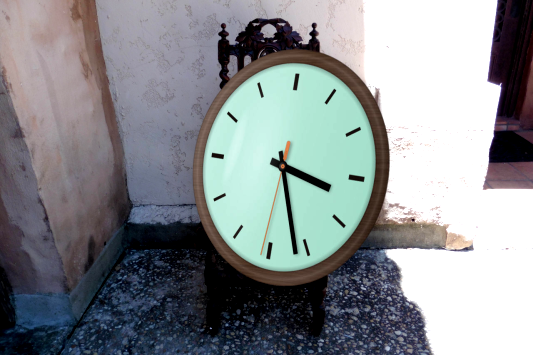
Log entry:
3 h 26 min 31 s
